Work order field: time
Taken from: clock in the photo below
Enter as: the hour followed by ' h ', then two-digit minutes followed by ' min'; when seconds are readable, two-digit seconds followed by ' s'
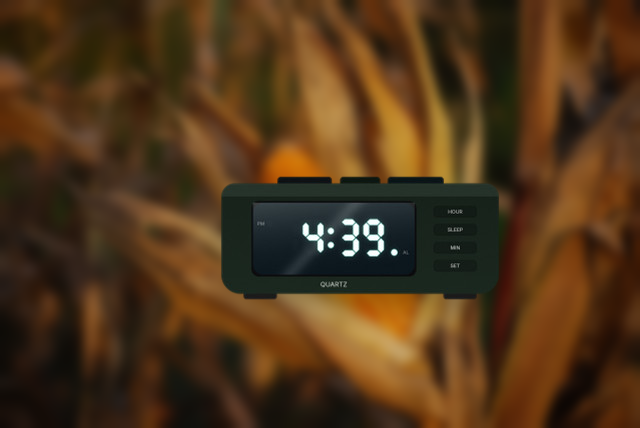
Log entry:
4 h 39 min
